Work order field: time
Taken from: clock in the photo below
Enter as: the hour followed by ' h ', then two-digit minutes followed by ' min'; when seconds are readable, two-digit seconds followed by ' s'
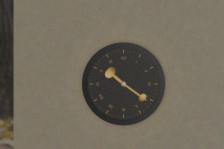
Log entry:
10 h 21 min
